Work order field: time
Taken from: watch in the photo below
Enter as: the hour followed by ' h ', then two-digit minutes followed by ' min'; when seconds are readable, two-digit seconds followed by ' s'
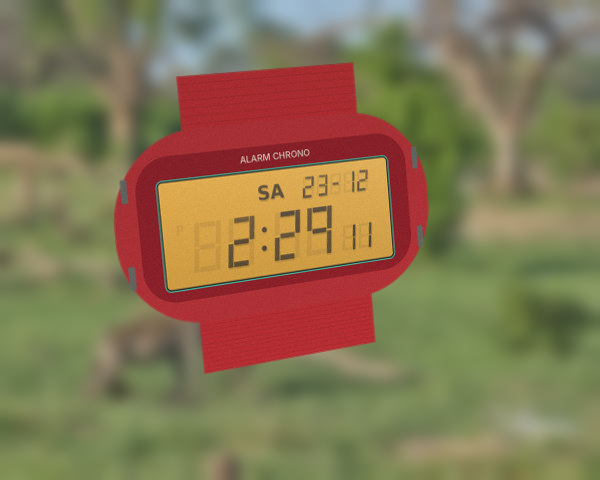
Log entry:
2 h 29 min 11 s
